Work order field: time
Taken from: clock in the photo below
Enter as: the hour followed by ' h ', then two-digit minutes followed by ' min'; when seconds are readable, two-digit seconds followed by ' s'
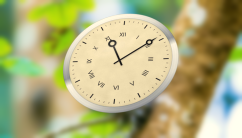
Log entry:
11 h 09 min
